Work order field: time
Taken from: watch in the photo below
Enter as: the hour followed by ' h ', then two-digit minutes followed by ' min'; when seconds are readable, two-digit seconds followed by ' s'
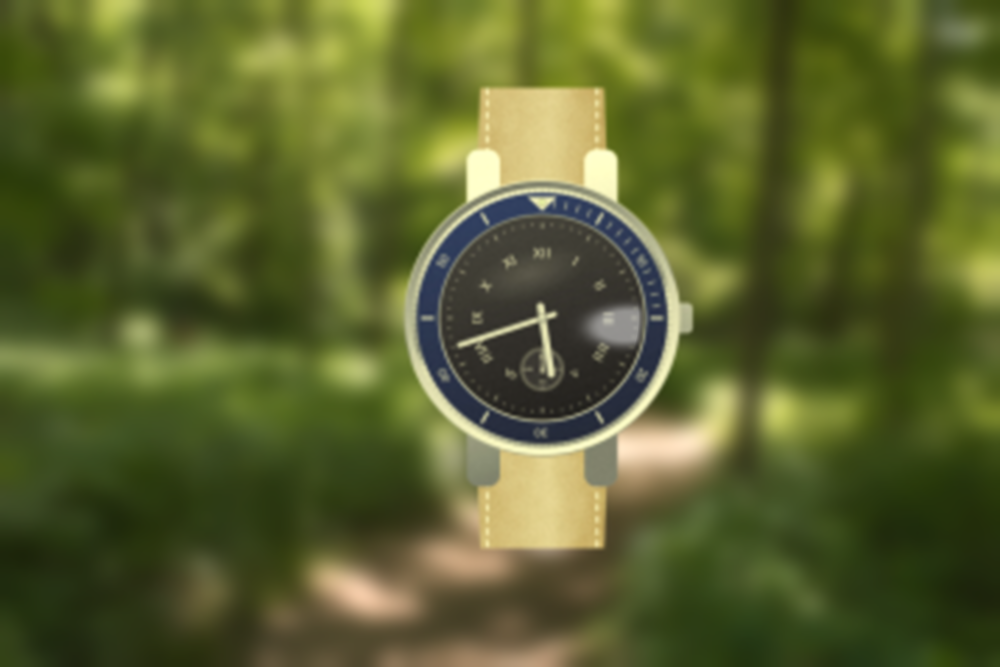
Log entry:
5 h 42 min
